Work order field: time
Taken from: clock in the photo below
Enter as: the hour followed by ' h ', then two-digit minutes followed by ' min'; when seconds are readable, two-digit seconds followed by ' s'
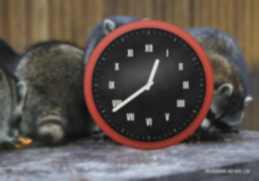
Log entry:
12 h 39 min
